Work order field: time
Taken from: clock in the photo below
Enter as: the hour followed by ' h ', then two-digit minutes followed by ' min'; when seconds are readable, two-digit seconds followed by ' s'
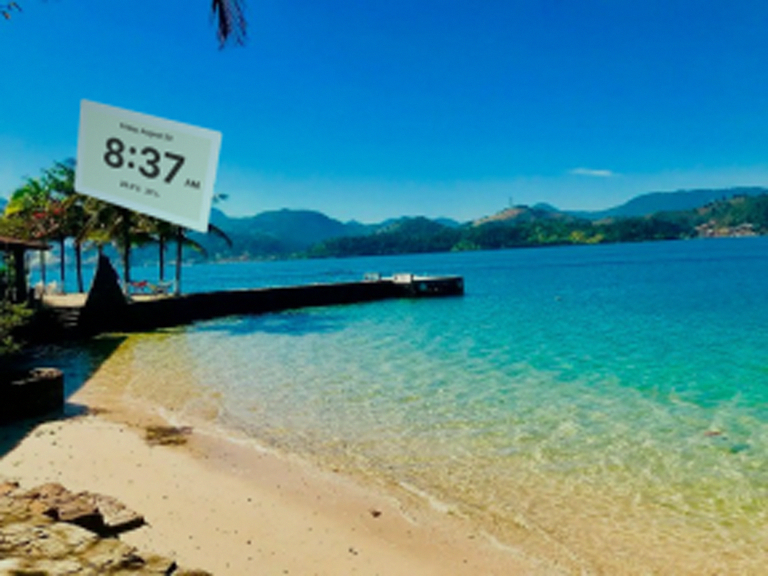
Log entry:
8 h 37 min
